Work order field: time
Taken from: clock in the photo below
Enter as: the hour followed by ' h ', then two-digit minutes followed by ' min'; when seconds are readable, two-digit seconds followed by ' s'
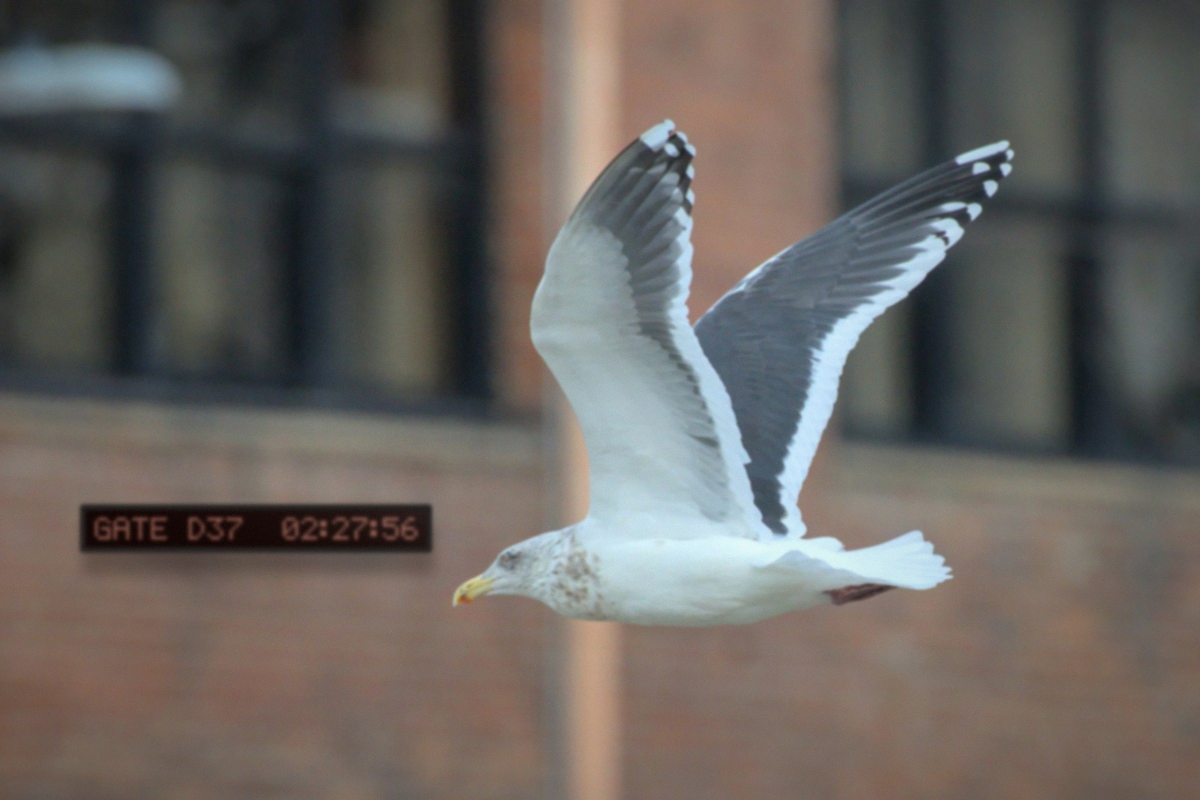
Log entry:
2 h 27 min 56 s
